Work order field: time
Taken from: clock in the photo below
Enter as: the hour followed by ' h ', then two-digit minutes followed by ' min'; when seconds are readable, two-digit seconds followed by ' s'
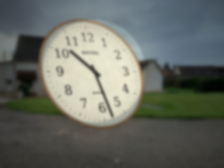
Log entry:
10 h 28 min
